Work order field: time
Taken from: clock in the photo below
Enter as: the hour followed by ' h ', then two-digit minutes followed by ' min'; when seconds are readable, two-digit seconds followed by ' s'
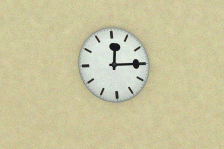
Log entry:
12 h 15 min
